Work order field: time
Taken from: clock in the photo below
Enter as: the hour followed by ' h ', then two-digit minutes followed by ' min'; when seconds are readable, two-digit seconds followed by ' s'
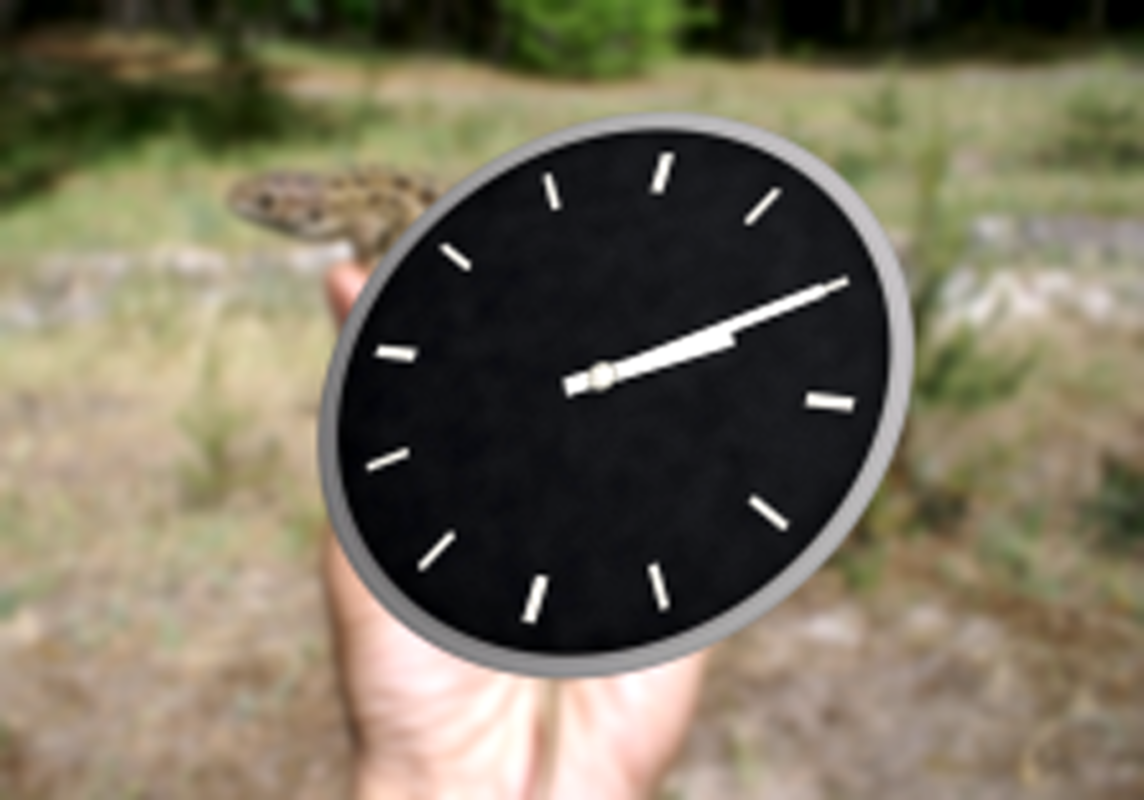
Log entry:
2 h 10 min
